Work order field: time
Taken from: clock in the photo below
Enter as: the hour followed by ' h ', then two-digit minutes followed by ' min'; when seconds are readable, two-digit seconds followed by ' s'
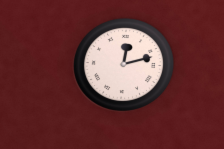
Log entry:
12 h 12 min
